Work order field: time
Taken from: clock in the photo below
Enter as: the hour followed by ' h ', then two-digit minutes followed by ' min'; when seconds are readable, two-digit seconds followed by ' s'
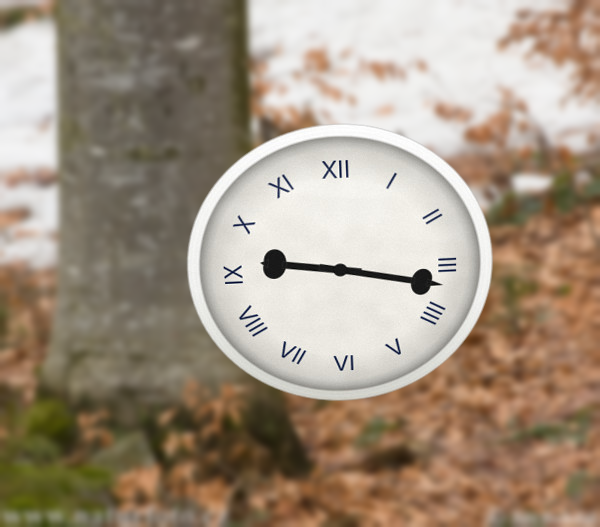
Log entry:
9 h 17 min
